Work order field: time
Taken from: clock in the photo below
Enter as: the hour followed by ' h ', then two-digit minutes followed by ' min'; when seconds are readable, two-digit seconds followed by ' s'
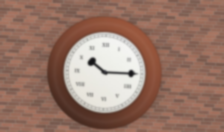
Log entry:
10 h 15 min
